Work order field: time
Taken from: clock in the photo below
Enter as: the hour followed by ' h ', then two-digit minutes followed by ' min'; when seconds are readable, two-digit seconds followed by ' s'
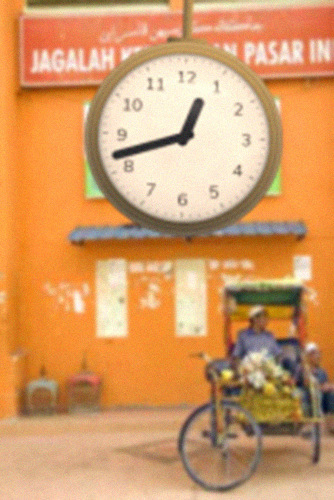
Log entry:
12 h 42 min
